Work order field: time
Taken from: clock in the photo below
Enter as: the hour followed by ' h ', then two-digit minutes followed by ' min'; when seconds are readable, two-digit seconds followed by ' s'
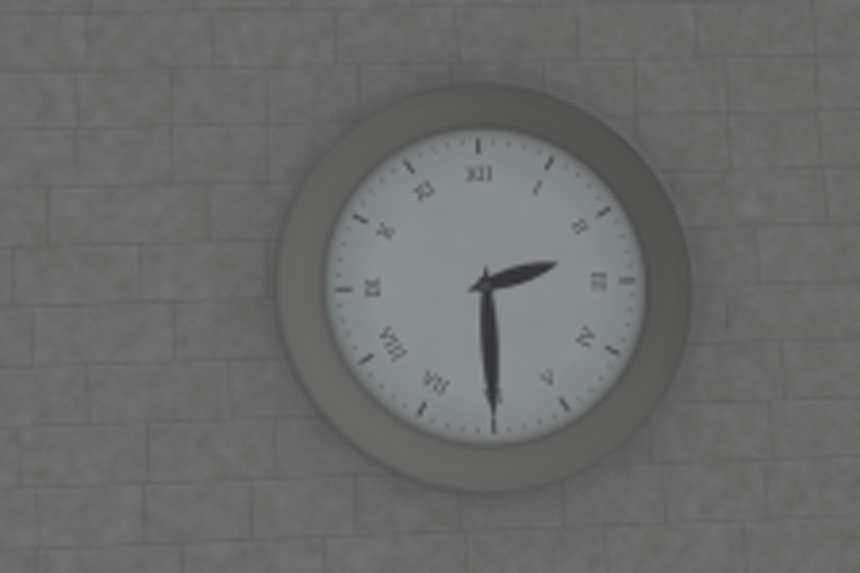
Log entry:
2 h 30 min
